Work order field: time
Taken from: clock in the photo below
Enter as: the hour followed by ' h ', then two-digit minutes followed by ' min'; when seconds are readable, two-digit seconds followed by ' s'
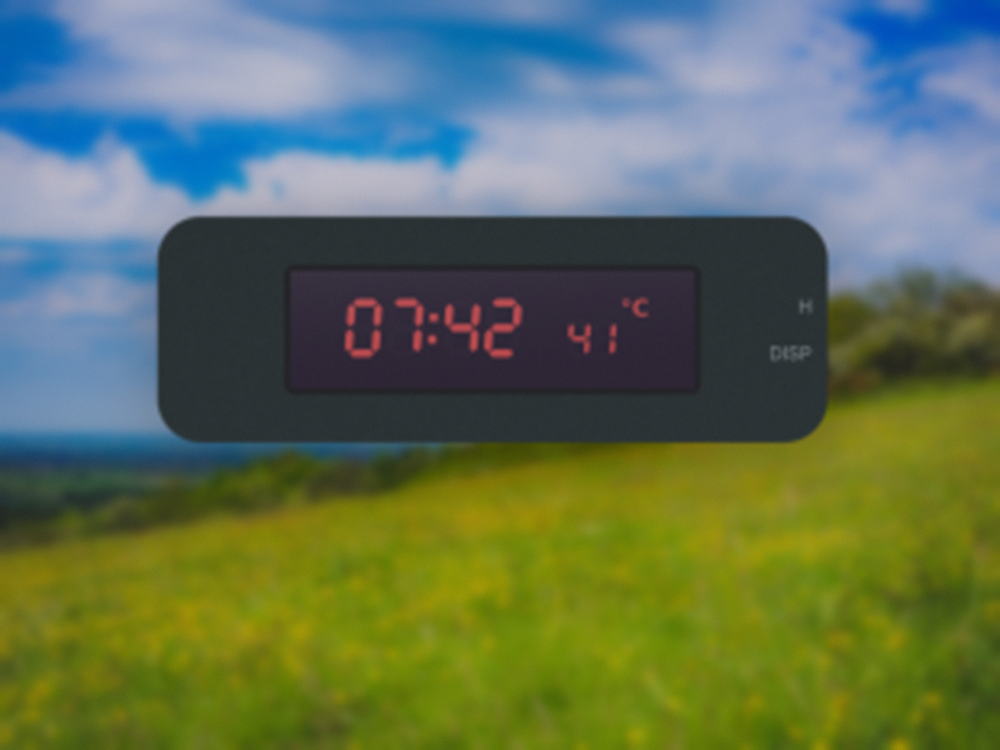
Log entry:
7 h 42 min
